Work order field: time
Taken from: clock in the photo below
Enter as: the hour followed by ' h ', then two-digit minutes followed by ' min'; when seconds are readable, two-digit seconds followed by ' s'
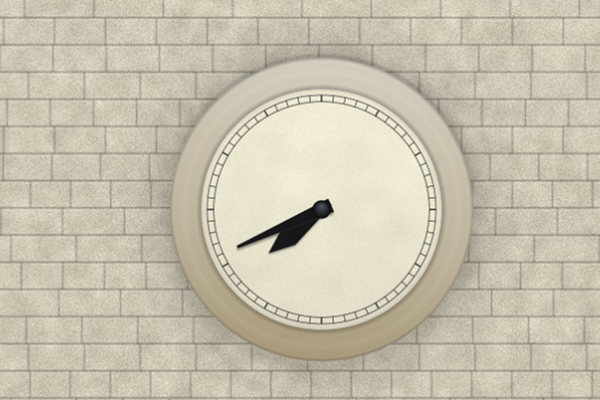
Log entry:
7 h 41 min
